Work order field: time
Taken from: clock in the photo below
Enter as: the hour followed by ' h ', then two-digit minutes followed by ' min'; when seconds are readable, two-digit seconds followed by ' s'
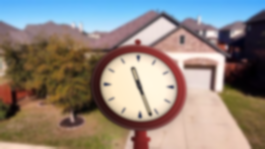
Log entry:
11 h 27 min
